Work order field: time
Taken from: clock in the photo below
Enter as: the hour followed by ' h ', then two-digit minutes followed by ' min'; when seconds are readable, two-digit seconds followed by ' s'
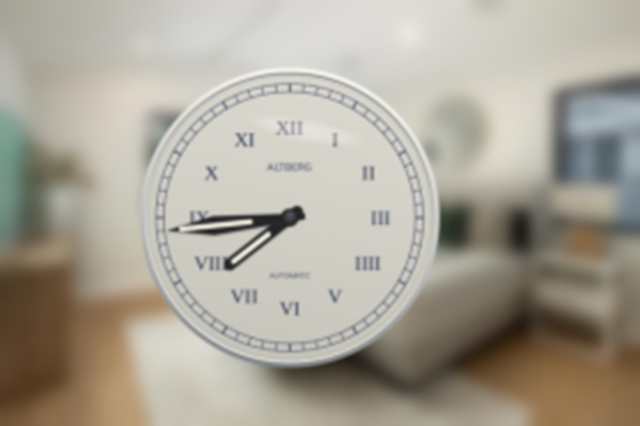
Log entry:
7 h 44 min
